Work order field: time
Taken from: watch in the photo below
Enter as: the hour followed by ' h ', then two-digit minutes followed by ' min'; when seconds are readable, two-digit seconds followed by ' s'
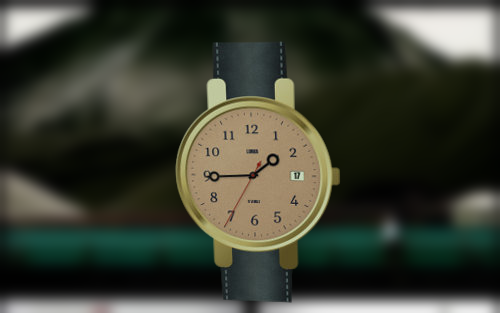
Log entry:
1 h 44 min 35 s
